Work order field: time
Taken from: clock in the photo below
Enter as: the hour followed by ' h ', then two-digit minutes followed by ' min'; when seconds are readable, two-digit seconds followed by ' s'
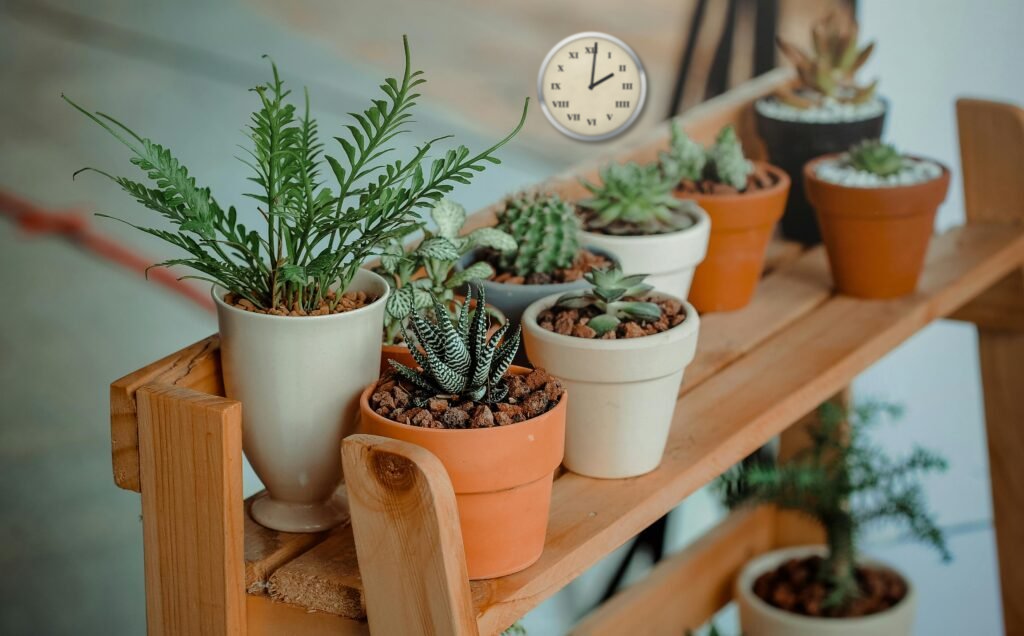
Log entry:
2 h 01 min
